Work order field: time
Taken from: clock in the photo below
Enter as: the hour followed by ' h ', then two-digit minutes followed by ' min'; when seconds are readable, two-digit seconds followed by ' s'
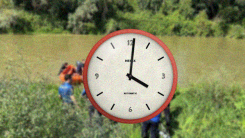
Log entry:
4 h 01 min
